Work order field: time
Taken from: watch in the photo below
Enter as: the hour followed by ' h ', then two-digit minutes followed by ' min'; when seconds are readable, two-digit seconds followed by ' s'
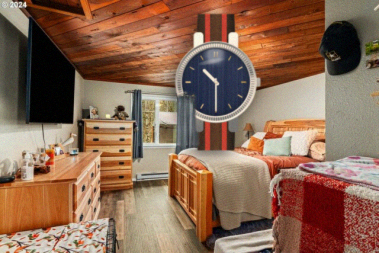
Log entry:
10 h 30 min
